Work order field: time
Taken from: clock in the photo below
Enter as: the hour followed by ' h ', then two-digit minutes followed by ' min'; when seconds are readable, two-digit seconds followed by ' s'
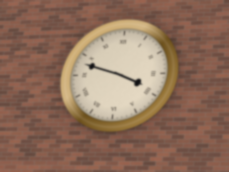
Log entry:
3 h 48 min
